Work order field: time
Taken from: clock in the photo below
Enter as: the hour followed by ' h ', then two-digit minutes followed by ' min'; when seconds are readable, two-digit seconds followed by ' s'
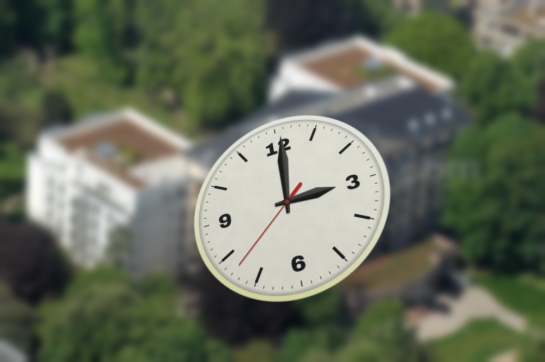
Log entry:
3 h 00 min 38 s
